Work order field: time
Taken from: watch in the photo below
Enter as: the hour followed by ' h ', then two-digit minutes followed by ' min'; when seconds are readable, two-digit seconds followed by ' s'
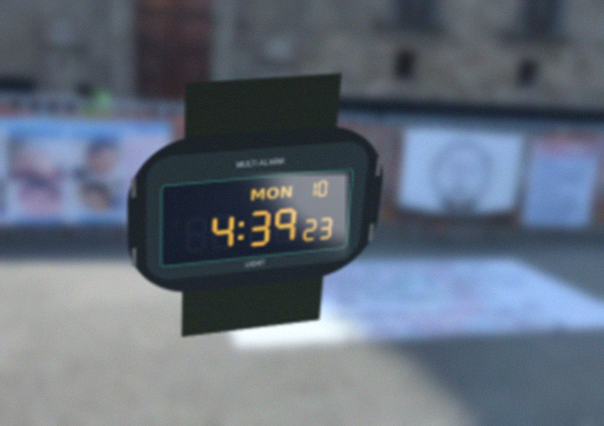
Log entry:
4 h 39 min 23 s
